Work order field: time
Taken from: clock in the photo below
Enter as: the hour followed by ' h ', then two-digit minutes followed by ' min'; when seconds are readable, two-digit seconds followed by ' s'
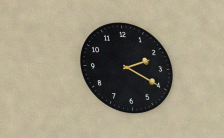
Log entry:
2 h 20 min
